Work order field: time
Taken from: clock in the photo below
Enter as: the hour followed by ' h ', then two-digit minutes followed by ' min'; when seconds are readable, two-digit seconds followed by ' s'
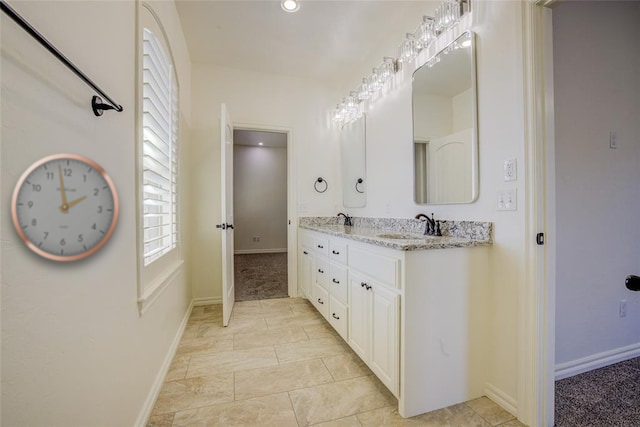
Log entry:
1 h 58 min
